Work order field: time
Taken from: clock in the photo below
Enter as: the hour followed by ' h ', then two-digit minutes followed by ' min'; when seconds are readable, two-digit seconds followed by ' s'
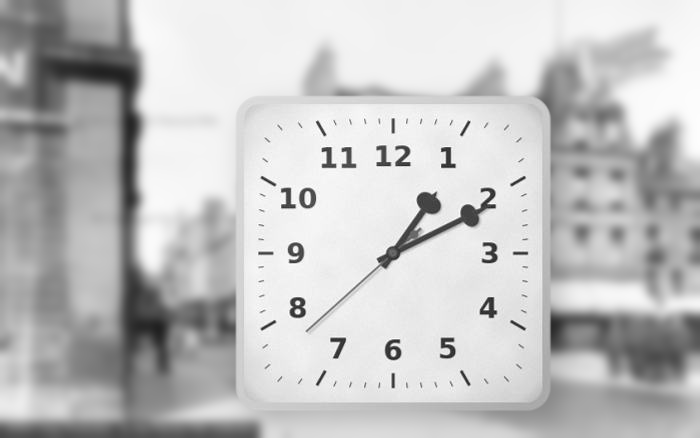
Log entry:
1 h 10 min 38 s
